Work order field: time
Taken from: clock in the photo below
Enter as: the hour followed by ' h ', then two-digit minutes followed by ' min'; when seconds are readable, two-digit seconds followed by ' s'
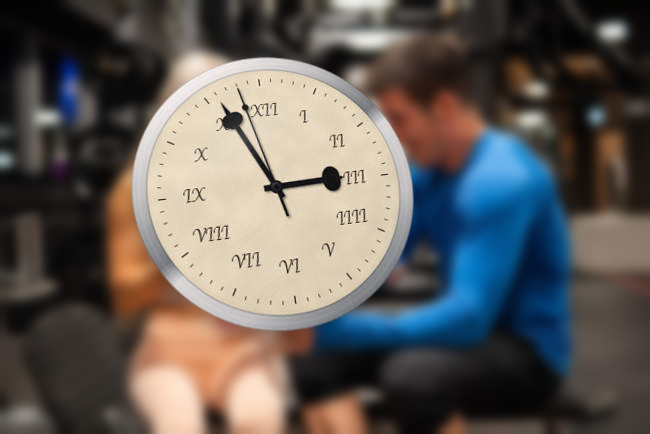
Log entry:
2 h 55 min 58 s
